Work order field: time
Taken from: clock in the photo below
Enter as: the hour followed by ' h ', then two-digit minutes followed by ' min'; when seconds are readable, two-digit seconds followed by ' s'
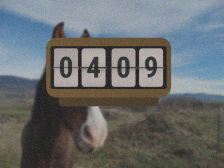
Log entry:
4 h 09 min
